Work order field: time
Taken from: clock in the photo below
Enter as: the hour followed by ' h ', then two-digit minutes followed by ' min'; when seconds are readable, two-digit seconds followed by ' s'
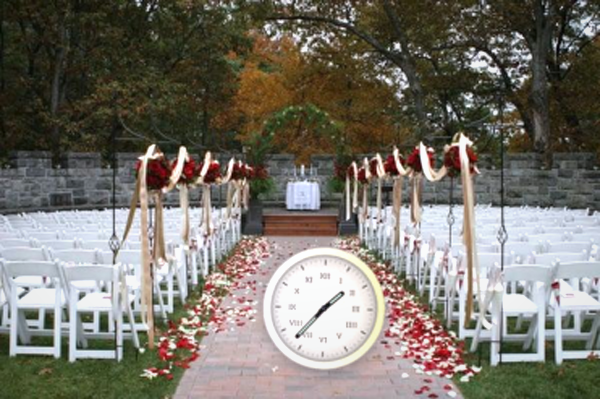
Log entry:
1 h 37 min
